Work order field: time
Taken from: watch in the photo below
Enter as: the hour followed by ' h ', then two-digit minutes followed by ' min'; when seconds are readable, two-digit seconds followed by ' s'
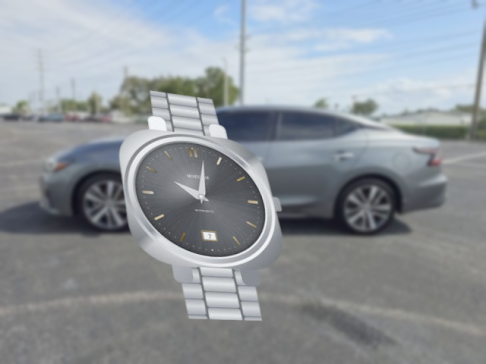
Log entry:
10 h 02 min
